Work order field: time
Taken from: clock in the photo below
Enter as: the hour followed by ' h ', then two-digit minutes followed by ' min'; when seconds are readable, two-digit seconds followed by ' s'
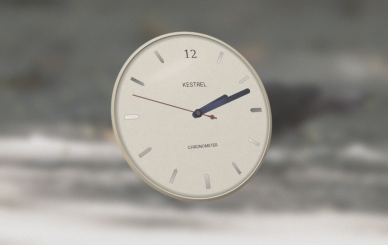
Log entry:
2 h 11 min 48 s
